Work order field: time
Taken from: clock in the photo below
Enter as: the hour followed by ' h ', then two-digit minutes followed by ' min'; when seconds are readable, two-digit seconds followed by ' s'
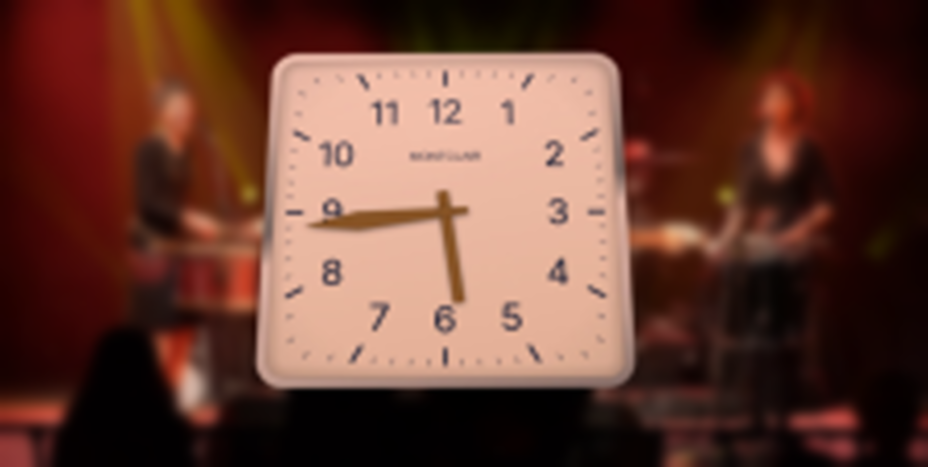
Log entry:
5 h 44 min
